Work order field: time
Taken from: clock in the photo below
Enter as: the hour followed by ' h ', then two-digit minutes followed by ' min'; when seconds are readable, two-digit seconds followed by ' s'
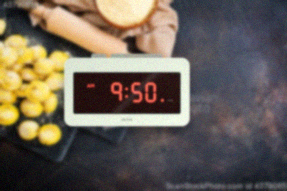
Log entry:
9 h 50 min
